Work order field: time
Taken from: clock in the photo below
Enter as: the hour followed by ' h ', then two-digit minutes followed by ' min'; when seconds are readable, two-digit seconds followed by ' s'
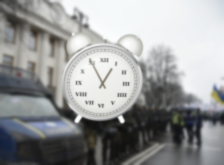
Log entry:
12 h 55 min
